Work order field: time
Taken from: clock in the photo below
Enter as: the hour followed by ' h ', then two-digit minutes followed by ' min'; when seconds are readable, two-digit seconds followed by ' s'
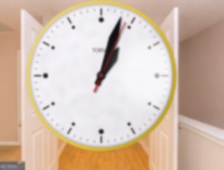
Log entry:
1 h 03 min 04 s
